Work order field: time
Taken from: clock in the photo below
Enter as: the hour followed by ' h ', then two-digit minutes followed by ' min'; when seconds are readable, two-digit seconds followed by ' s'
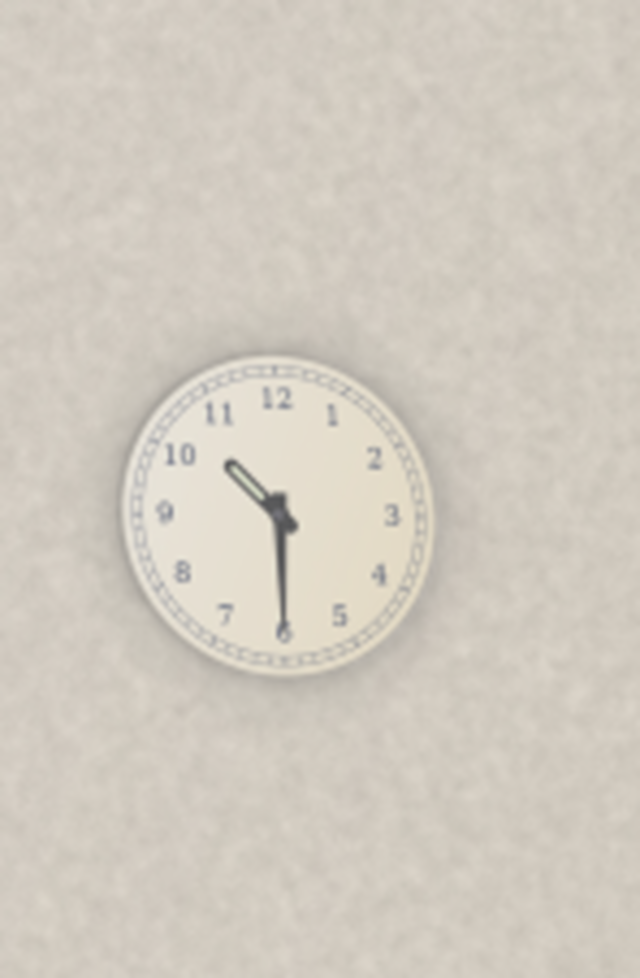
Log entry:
10 h 30 min
